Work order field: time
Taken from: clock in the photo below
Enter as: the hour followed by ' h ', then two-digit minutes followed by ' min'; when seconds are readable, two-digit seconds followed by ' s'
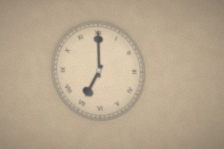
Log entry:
7 h 00 min
